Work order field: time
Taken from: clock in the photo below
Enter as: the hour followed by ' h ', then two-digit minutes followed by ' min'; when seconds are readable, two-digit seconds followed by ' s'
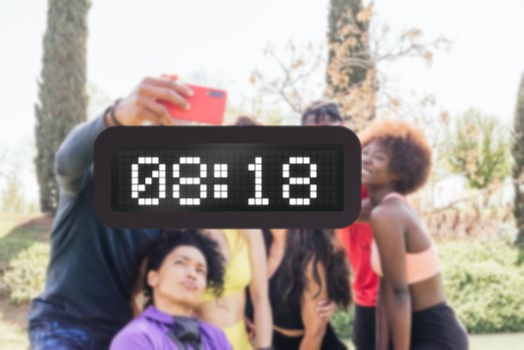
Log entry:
8 h 18 min
